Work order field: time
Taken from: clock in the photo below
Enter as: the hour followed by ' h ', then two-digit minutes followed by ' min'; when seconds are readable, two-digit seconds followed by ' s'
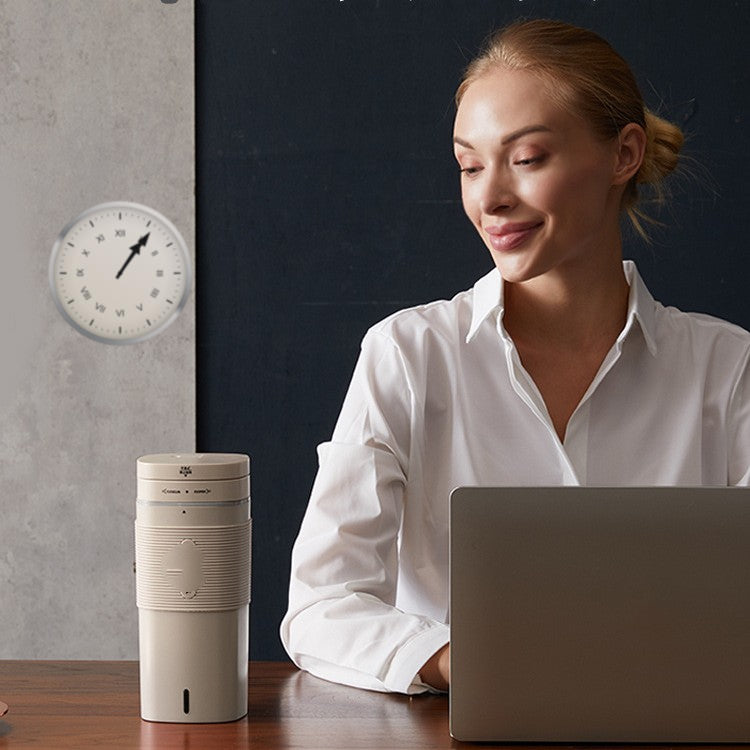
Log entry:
1 h 06 min
